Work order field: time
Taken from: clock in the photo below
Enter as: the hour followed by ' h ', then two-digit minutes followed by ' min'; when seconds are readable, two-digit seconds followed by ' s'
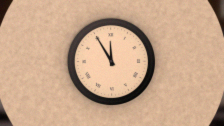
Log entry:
11 h 55 min
